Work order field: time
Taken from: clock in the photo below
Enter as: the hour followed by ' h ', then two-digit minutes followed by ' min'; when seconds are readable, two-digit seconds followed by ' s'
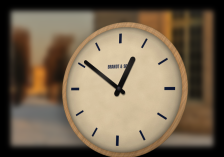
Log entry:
12 h 51 min
